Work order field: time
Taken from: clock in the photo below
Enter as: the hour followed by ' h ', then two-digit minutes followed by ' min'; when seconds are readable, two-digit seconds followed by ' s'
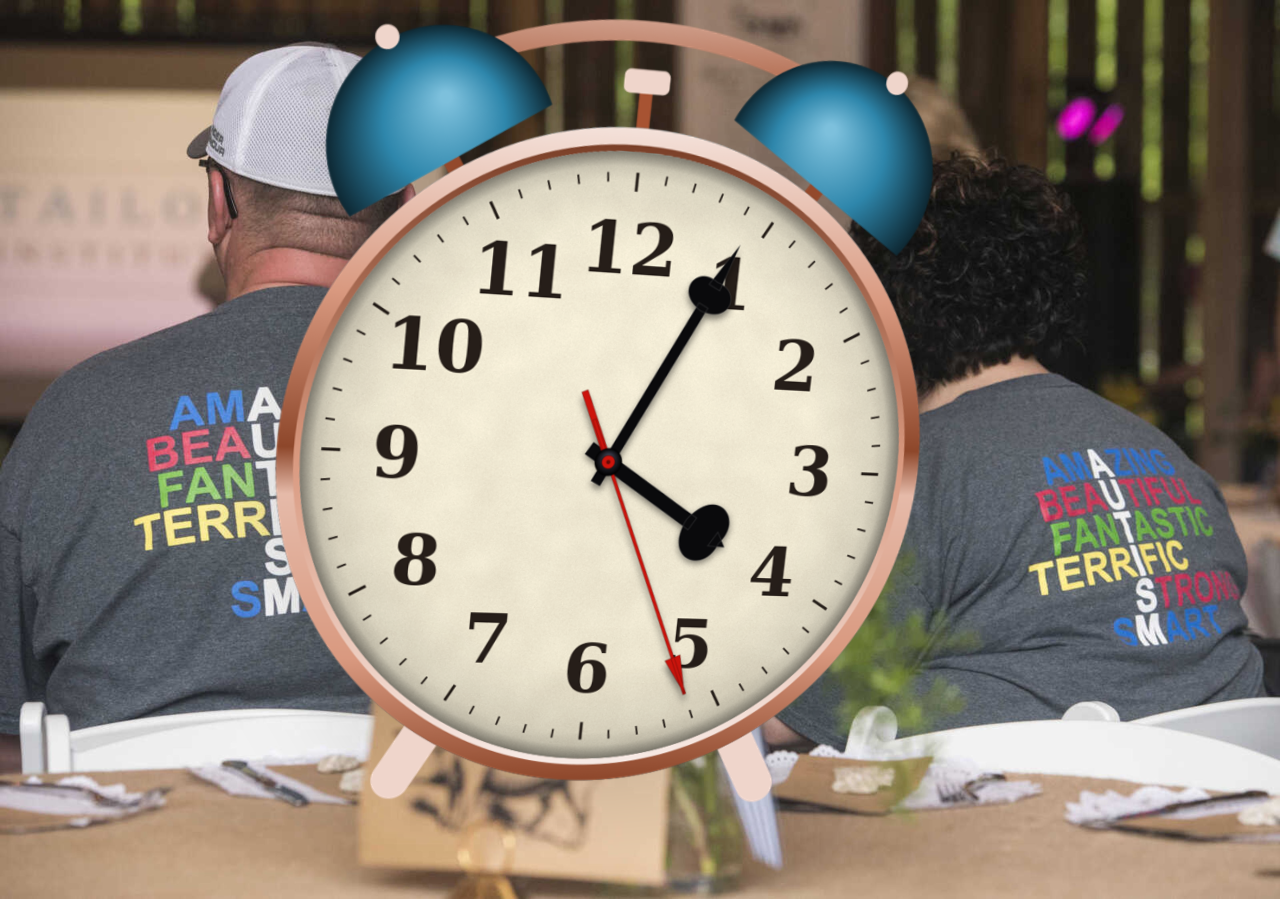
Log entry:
4 h 04 min 26 s
